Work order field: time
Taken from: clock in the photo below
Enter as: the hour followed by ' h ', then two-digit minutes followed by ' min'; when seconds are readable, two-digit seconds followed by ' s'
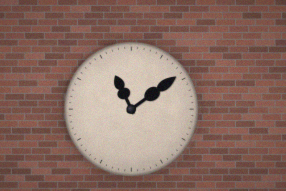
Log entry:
11 h 09 min
